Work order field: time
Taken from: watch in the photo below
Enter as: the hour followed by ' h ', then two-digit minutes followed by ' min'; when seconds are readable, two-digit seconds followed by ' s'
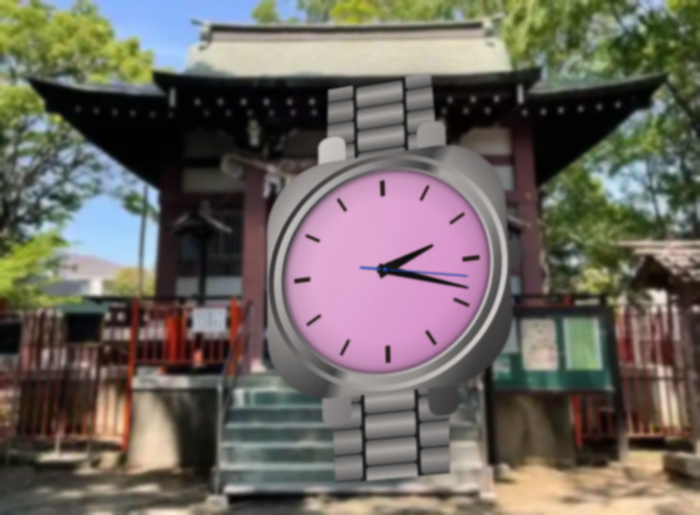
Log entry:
2 h 18 min 17 s
